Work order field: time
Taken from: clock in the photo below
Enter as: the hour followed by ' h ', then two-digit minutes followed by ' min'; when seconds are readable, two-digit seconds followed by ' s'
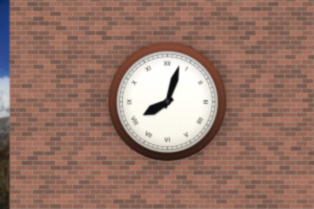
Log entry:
8 h 03 min
